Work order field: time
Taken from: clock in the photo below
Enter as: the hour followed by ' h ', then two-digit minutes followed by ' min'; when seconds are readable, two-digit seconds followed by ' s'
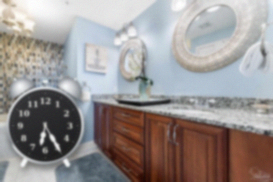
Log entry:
6 h 25 min
